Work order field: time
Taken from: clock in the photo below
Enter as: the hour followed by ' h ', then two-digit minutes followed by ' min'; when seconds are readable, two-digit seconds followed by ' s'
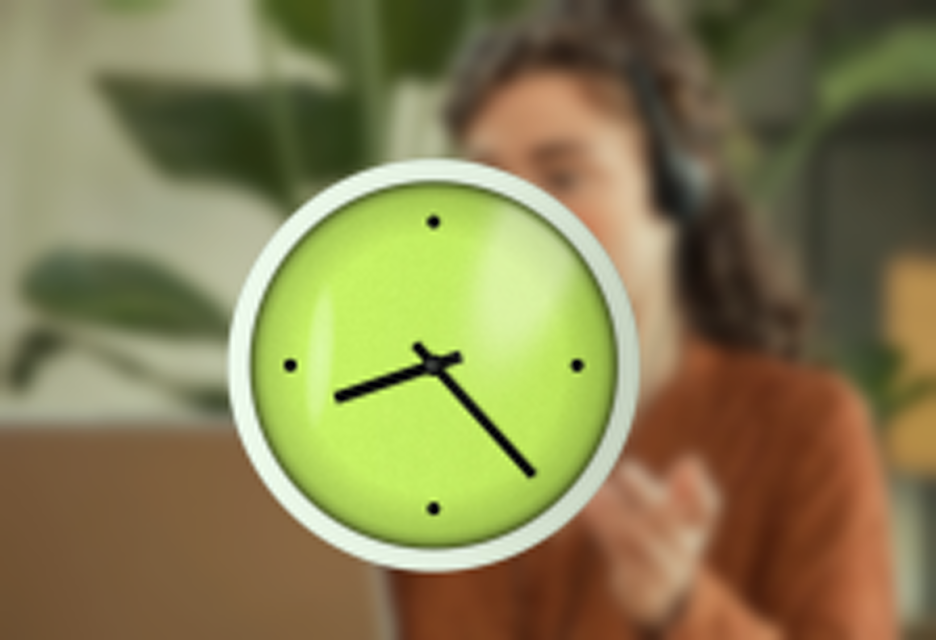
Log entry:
8 h 23 min
